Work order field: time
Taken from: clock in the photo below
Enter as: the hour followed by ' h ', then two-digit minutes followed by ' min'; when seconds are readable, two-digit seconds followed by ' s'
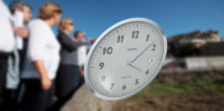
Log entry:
4 h 08 min
